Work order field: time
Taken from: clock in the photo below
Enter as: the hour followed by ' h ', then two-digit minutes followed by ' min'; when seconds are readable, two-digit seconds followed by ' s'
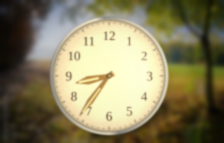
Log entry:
8 h 36 min
